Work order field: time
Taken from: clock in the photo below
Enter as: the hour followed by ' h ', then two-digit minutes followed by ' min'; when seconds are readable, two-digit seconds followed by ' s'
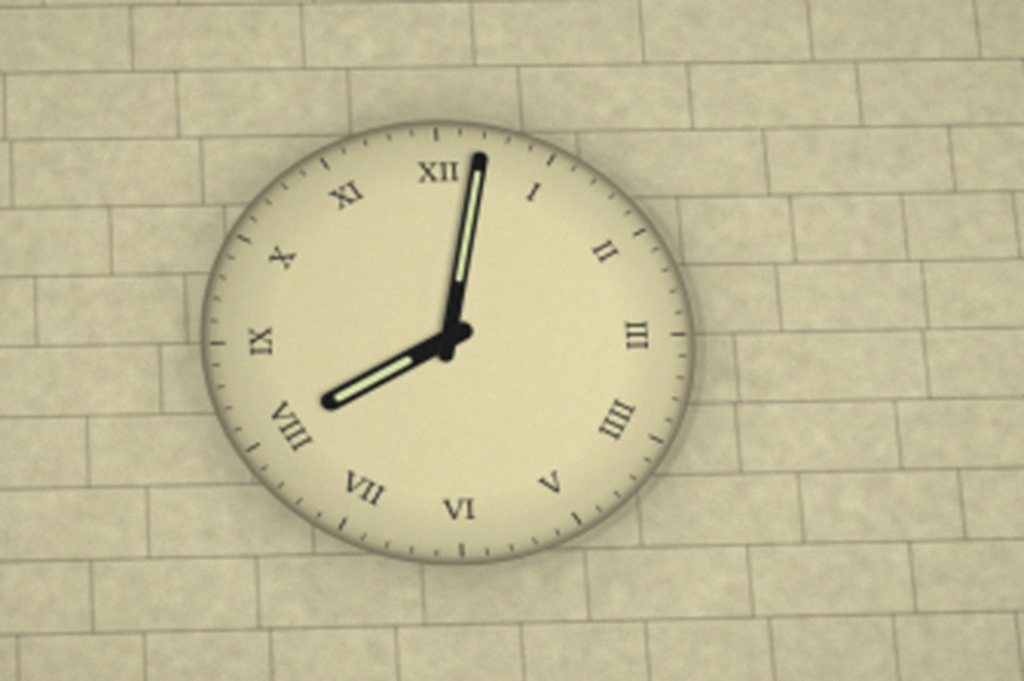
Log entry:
8 h 02 min
